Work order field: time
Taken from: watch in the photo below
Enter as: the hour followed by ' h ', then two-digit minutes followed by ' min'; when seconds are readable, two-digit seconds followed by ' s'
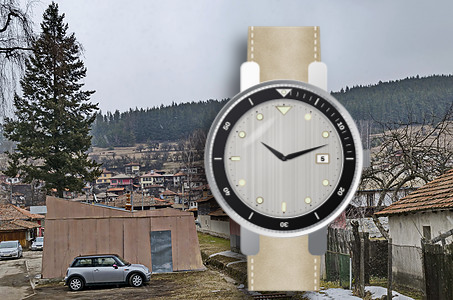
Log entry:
10 h 12 min
